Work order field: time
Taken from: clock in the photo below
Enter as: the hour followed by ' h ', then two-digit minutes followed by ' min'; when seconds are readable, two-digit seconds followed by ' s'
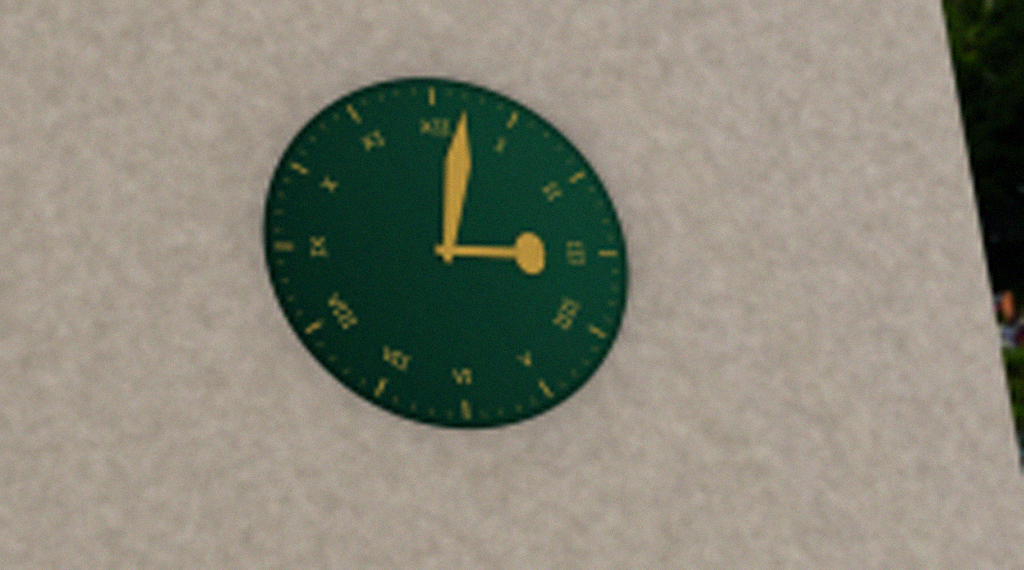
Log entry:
3 h 02 min
